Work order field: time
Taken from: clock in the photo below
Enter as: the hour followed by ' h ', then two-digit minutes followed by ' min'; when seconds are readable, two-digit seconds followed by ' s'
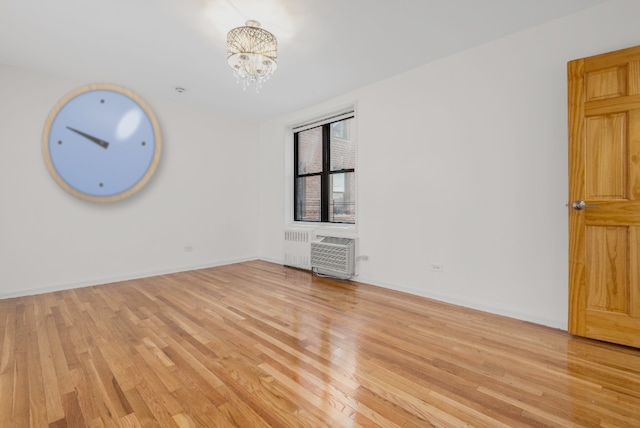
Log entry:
9 h 49 min
